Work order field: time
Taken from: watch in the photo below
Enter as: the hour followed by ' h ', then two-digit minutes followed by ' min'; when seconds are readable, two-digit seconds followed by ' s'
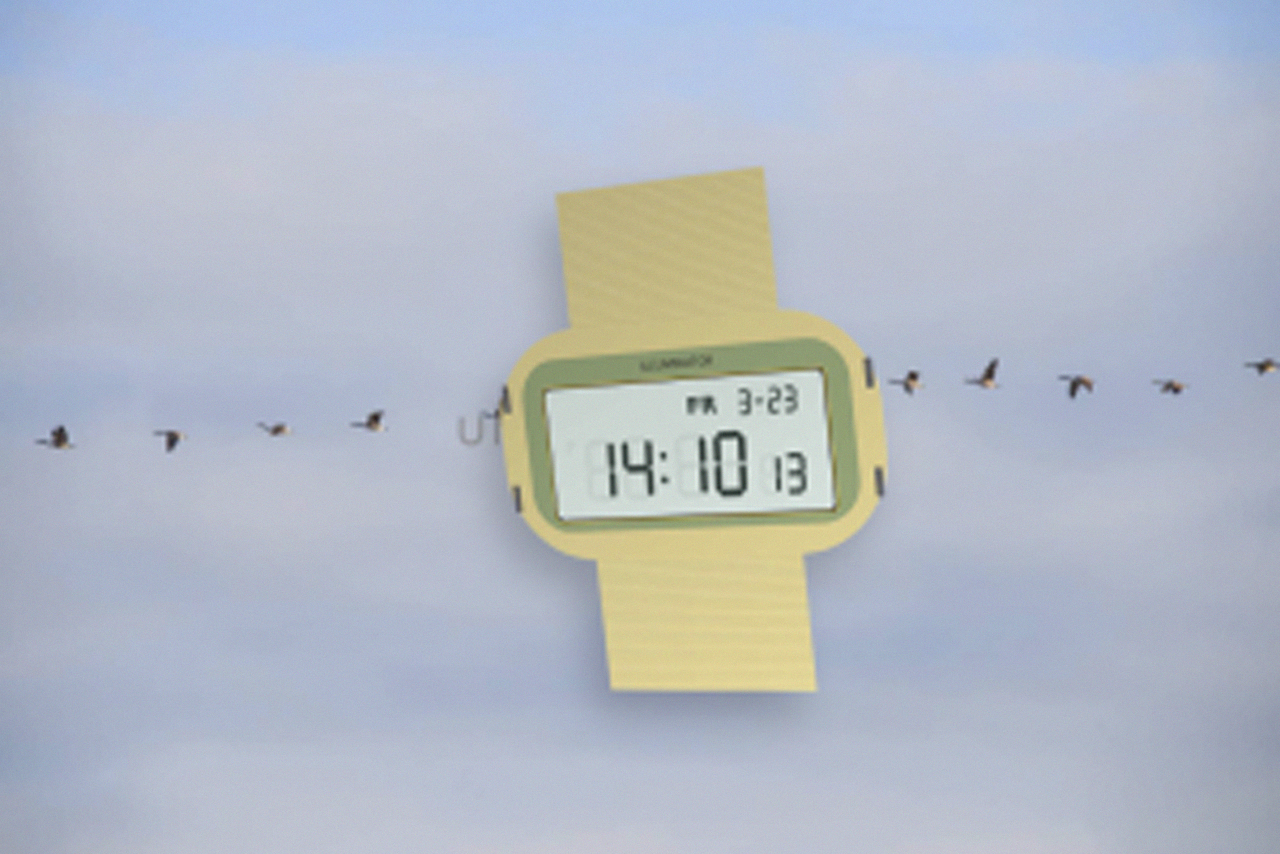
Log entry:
14 h 10 min 13 s
